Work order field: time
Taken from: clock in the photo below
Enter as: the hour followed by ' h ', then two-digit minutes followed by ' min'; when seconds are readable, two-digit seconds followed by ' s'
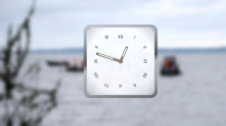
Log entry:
12 h 48 min
